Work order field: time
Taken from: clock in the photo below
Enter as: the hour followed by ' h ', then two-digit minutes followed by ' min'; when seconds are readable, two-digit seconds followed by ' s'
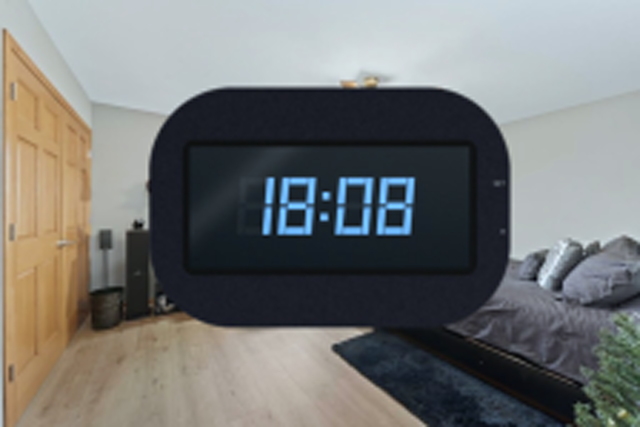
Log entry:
18 h 08 min
